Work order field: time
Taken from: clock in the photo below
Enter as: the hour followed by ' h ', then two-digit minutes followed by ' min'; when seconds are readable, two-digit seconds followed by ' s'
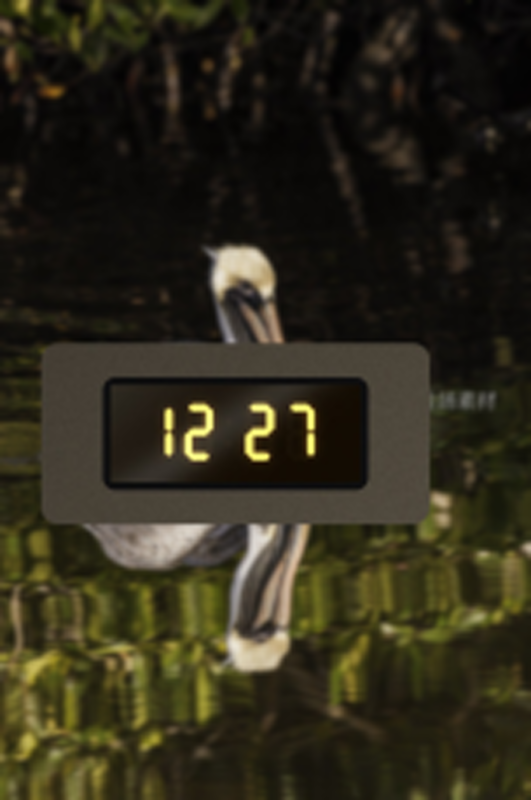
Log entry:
12 h 27 min
